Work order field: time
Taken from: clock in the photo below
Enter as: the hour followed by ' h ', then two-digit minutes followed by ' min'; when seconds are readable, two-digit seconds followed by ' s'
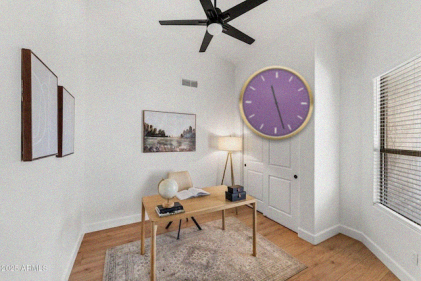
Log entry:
11 h 27 min
